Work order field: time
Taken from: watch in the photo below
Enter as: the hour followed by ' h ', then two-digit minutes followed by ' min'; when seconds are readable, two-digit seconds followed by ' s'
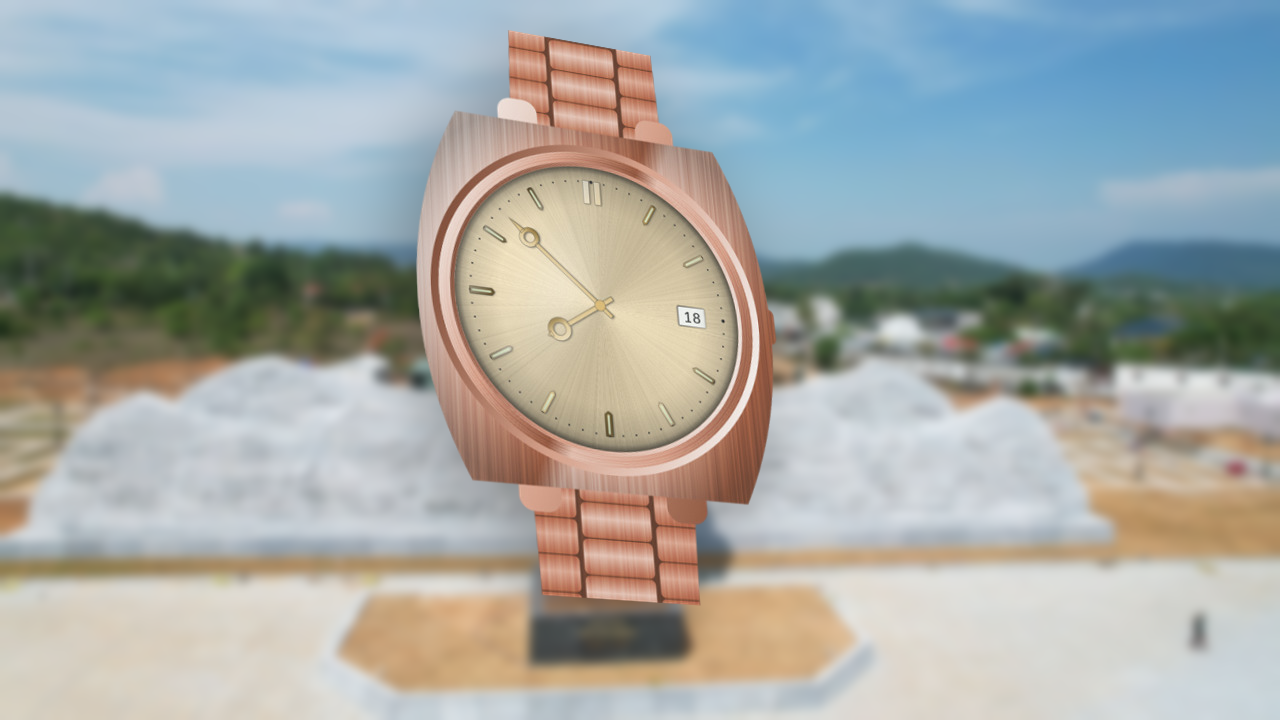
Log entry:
7 h 52 min
